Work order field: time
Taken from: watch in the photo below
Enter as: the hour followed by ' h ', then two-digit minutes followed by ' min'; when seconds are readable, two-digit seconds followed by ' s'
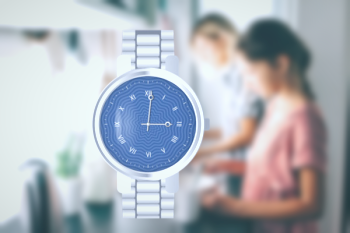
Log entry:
3 h 01 min
